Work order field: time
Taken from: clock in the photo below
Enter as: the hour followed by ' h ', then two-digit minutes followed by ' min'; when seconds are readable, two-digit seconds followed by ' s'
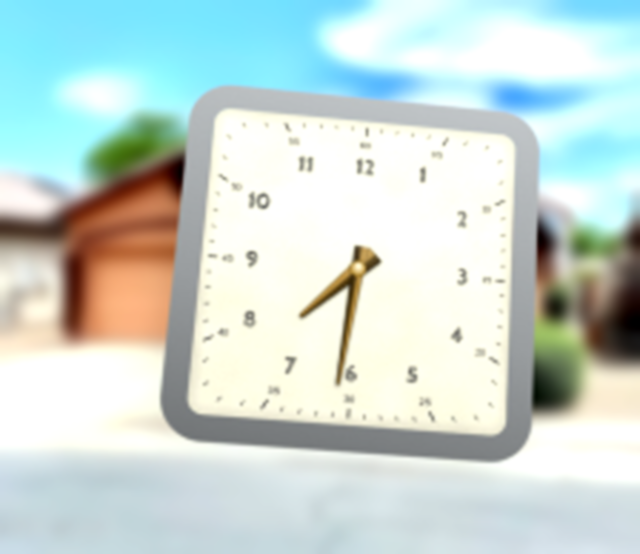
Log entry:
7 h 31 min
